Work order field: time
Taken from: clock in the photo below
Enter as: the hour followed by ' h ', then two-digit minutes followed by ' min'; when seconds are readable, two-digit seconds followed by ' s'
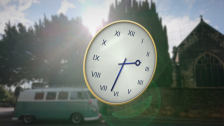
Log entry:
2 h 32 min
